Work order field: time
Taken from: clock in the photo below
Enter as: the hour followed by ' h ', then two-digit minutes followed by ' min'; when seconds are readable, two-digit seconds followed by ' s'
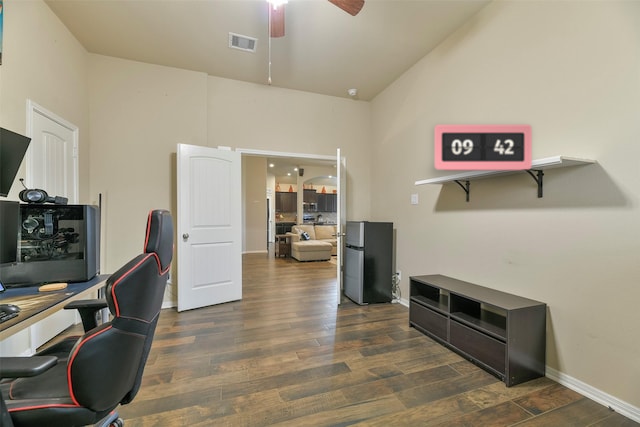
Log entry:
9 h 42 min
